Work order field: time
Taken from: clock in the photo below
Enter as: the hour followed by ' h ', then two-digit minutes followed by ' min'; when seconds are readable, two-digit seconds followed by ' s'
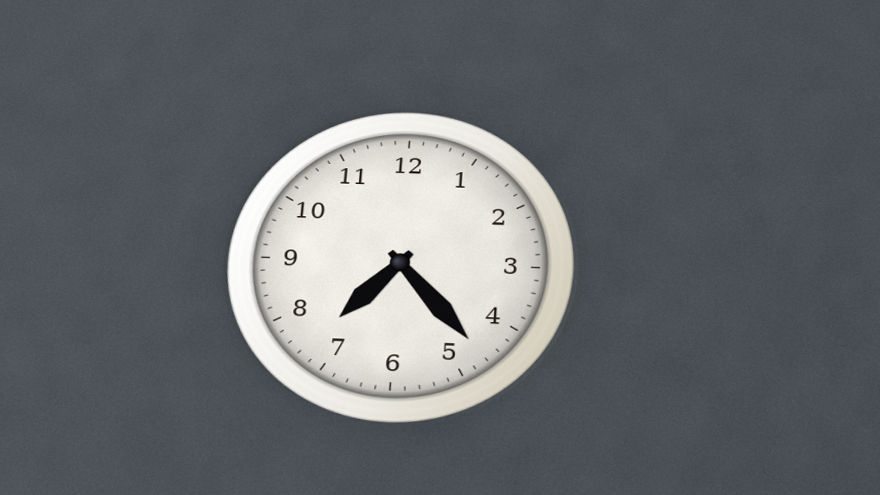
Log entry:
7 h 23 min
